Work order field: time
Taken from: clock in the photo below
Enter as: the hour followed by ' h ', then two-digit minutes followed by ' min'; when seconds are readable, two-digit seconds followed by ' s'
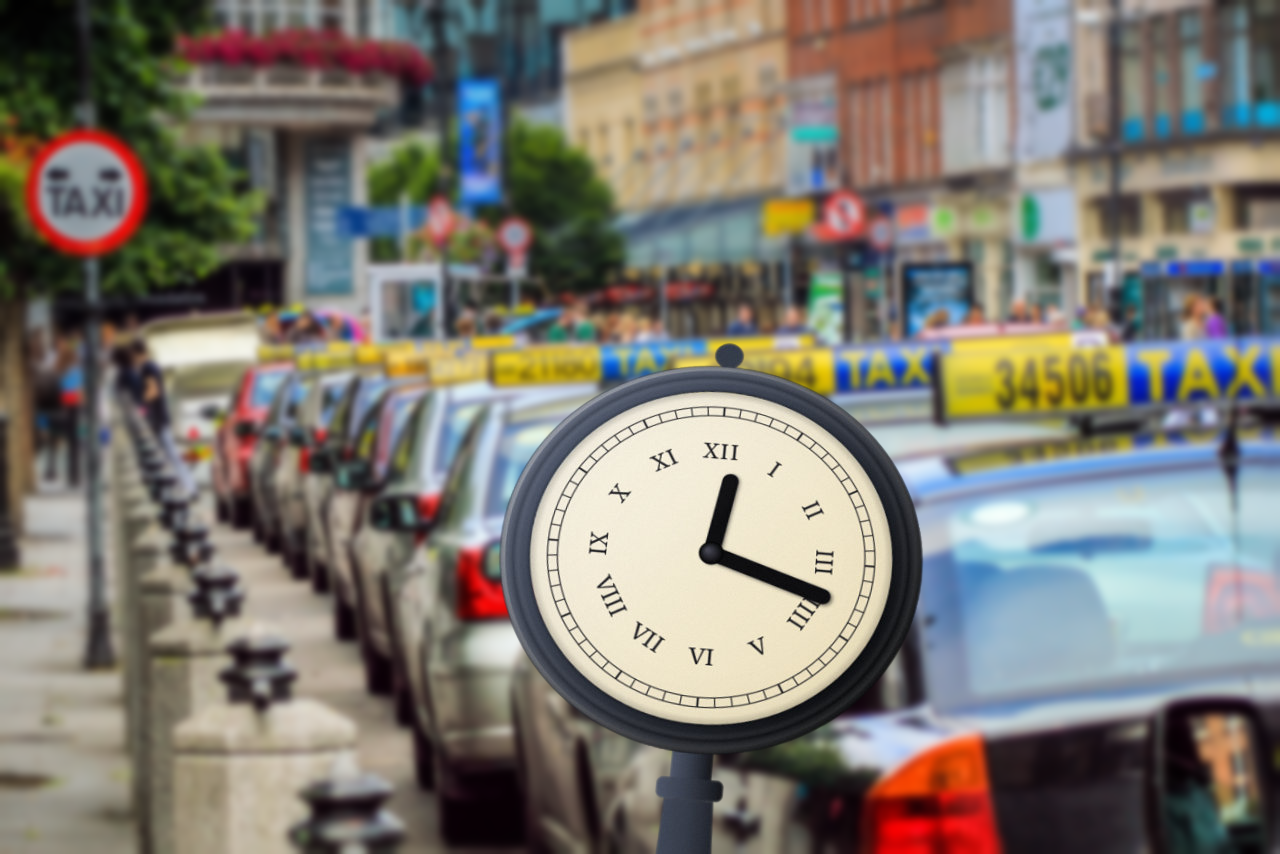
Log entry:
12 h 18 min
